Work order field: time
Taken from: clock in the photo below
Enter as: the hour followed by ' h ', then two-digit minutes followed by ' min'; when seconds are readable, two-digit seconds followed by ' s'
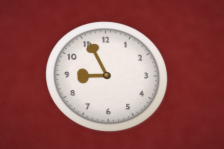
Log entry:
8 h 56 min
